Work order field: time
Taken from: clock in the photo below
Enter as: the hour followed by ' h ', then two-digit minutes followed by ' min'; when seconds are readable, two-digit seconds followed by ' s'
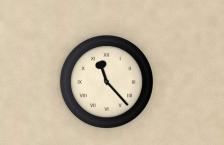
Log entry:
11 h 23 min
